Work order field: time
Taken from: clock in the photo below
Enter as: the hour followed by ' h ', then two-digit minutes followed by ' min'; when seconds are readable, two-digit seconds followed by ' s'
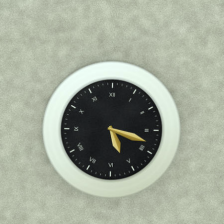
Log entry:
5 h 18 min
